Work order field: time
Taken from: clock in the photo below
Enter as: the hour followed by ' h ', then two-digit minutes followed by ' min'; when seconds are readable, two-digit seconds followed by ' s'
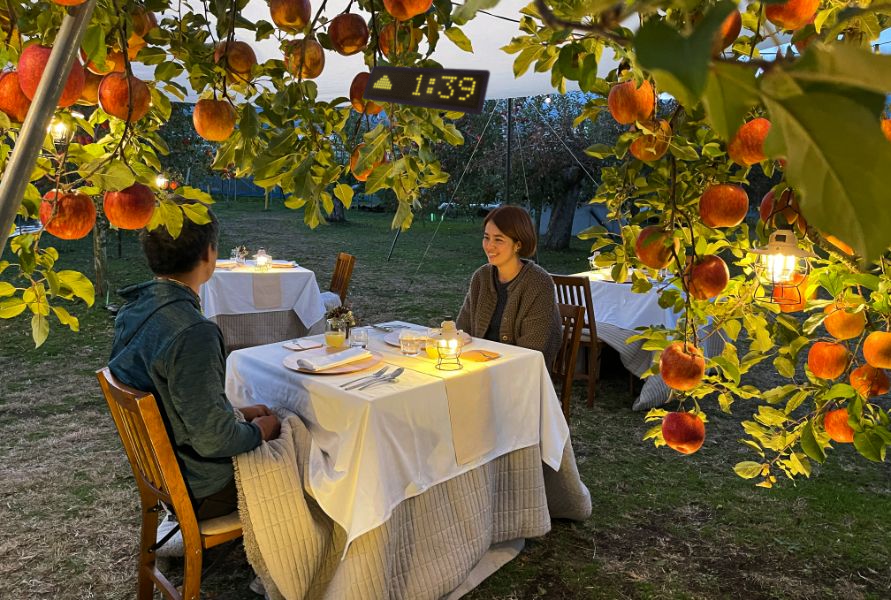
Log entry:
1 h 39 min
